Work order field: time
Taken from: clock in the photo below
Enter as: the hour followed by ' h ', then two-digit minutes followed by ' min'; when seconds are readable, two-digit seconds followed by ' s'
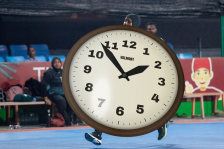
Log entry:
1 h 53 min
